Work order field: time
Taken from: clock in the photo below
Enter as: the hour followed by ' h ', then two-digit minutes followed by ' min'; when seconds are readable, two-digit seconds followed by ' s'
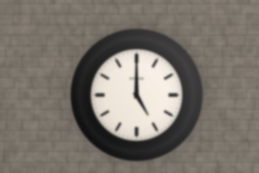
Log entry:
5 h 00 min
